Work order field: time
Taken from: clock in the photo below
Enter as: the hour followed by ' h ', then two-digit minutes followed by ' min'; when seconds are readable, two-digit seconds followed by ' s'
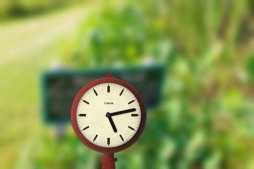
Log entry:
5 h 13 min
